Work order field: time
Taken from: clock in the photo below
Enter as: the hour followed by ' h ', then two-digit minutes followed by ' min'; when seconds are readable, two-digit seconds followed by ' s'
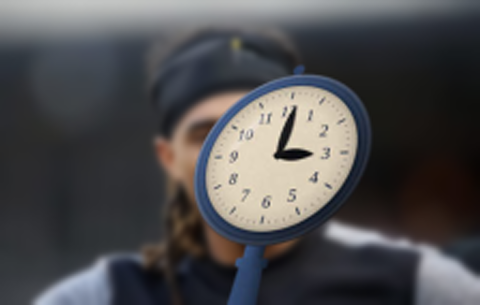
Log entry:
3 h 01 min
